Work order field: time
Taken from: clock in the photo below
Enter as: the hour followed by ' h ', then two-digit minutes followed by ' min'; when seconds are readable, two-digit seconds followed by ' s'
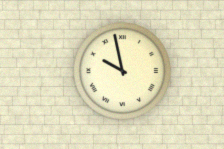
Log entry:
9 h 58 min
